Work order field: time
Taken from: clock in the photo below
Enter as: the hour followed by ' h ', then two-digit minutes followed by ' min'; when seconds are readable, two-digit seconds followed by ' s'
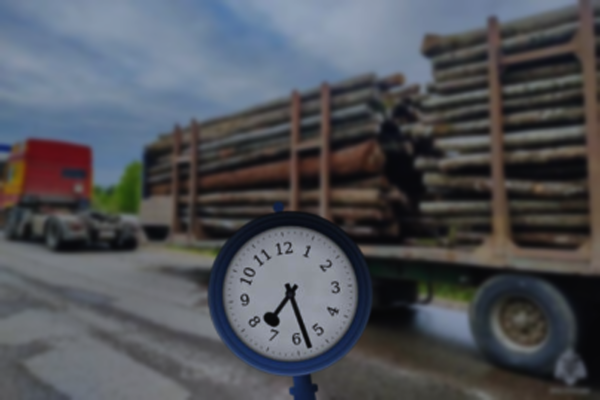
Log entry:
7 h 28 min
